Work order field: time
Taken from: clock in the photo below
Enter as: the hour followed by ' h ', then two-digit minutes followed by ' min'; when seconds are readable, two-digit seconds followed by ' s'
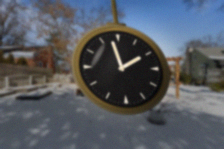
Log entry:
1 h 58 min
